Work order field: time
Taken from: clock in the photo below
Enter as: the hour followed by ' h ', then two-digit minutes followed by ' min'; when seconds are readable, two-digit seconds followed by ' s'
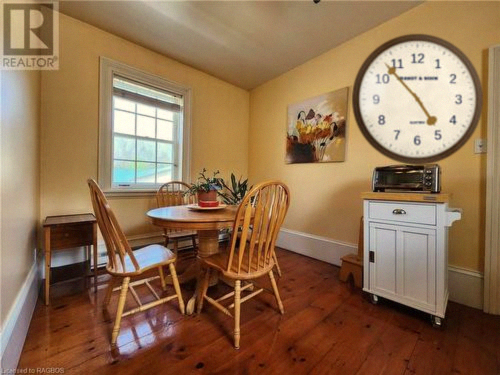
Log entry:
4 h 53 min
